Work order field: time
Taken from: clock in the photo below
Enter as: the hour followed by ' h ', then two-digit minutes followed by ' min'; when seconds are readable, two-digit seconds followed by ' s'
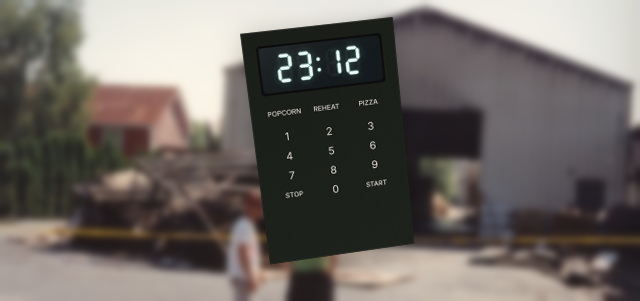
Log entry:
23 h 12 min
